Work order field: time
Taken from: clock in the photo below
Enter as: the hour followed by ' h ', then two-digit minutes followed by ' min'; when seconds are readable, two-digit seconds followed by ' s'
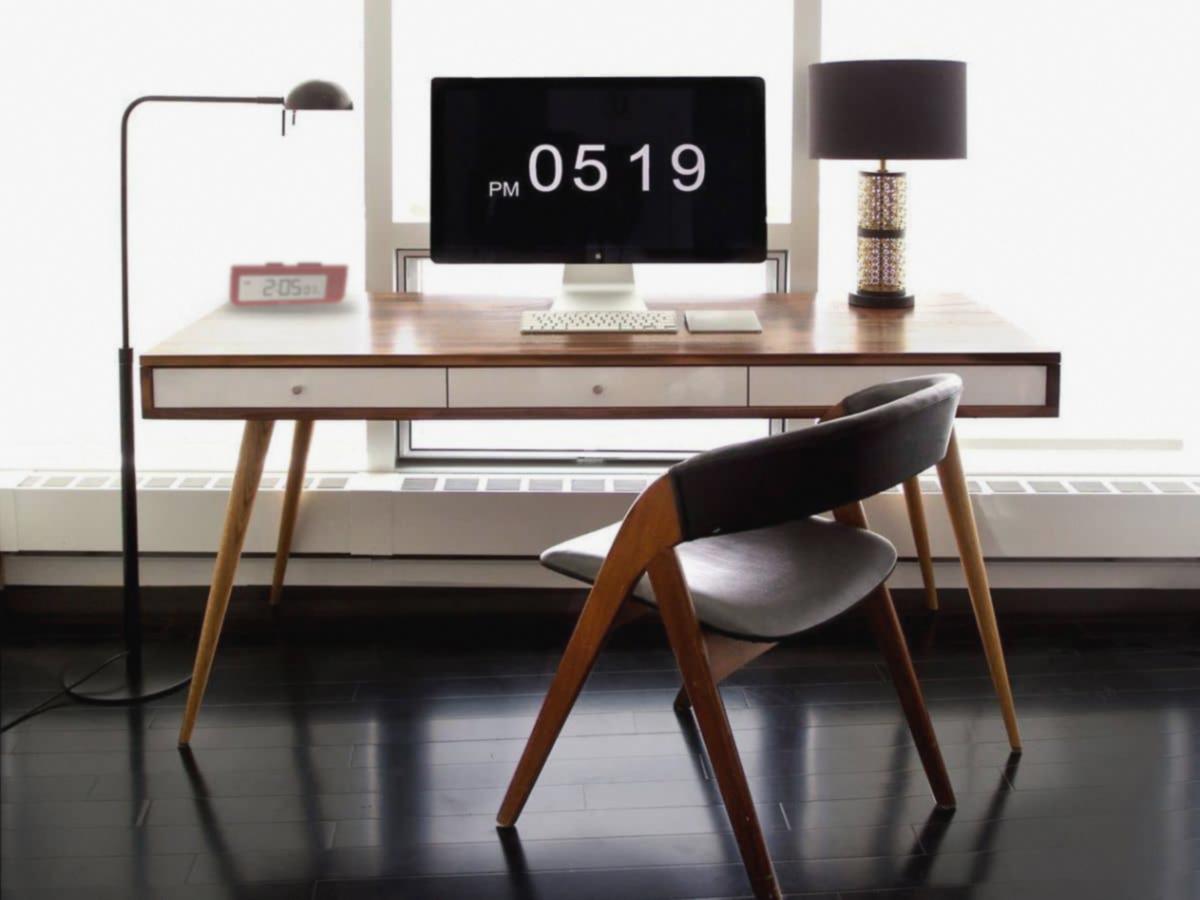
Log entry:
2 h 05 min
